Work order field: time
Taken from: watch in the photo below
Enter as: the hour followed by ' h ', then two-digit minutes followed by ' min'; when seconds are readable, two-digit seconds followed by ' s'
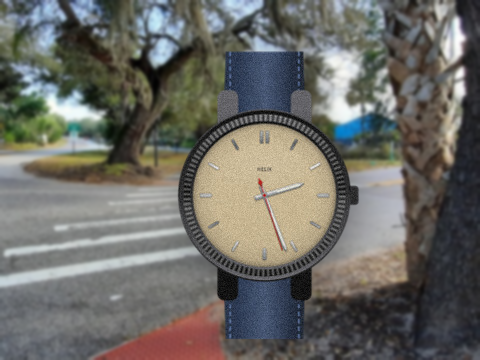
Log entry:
2 h 26 min 27 s
